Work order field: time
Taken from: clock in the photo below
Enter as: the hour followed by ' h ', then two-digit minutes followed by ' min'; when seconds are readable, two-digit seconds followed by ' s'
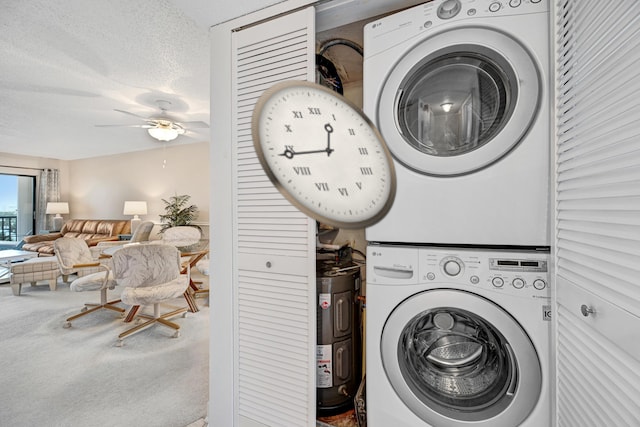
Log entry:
12 h 44 min
